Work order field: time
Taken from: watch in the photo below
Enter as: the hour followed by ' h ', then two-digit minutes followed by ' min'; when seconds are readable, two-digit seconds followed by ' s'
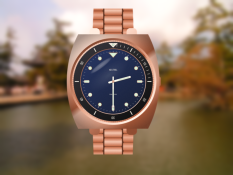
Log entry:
2 h 30 min
